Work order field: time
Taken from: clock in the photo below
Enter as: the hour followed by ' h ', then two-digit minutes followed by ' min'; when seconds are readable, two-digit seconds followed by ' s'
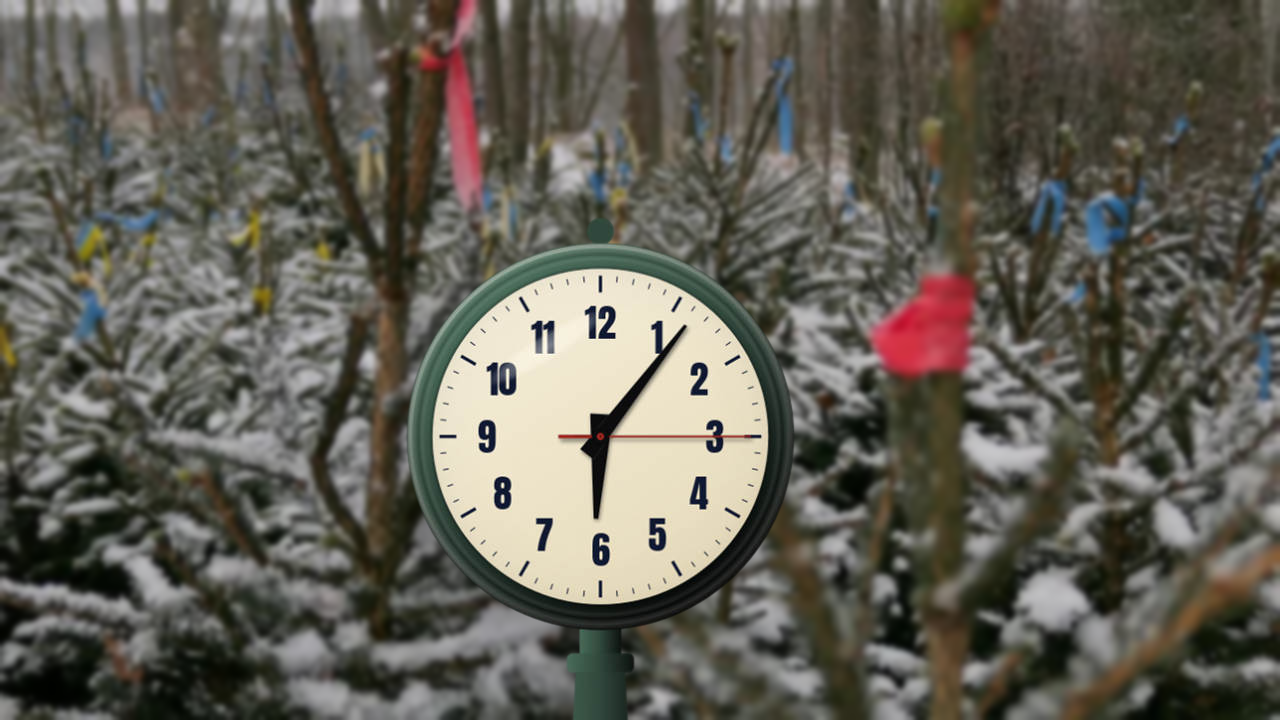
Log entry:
6 h 06 min 15 s
